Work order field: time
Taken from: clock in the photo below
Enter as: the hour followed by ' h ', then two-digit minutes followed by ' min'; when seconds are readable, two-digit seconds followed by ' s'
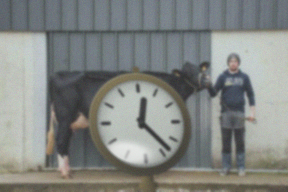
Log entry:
12 h 23 min
